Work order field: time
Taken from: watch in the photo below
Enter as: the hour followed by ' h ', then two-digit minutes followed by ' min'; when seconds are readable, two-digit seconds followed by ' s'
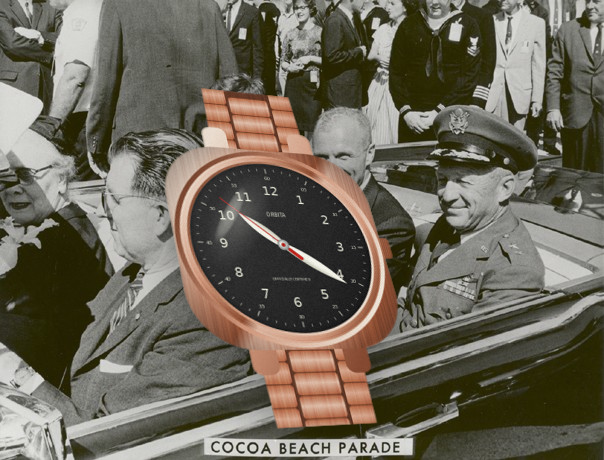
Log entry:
10 h 20 min 52 s
